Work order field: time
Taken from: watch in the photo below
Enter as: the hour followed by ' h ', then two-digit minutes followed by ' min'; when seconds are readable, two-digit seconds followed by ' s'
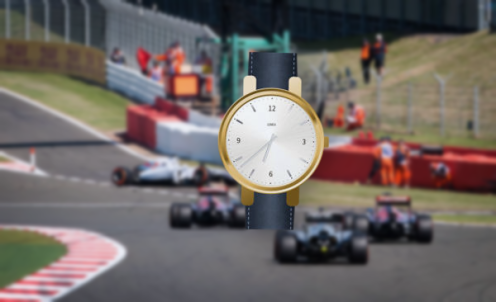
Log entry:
6 h 38 min
